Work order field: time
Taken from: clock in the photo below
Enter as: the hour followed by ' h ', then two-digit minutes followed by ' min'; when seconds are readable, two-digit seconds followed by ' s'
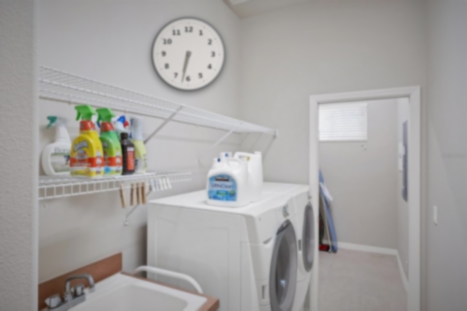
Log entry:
6 h 32 min
